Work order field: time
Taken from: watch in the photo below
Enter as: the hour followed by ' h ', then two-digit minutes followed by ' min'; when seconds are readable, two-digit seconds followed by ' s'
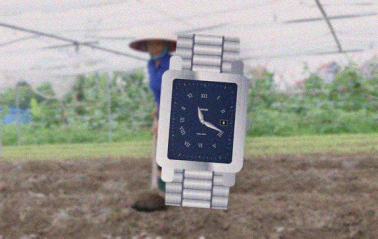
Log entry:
11 h 19 min
